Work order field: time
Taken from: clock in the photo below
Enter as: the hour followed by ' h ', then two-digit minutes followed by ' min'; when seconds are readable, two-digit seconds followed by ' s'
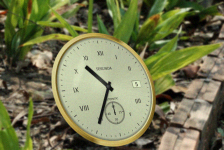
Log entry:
10 h 35 min
